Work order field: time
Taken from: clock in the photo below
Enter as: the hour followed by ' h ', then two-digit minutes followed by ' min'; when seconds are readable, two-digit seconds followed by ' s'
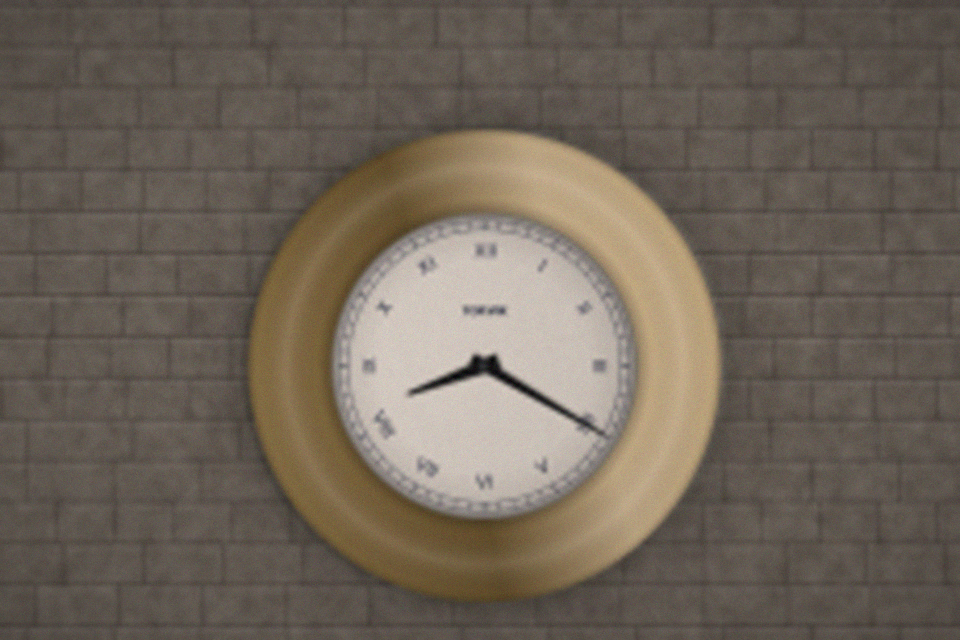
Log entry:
8 h 20 min
